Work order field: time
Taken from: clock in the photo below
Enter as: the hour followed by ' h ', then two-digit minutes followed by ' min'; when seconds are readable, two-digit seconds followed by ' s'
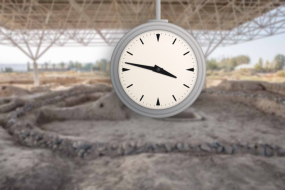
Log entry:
3 h 47 min
